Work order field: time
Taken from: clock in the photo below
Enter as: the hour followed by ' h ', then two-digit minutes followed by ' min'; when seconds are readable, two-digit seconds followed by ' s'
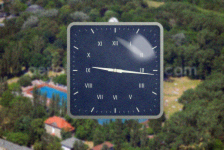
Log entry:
9 h 16 min
